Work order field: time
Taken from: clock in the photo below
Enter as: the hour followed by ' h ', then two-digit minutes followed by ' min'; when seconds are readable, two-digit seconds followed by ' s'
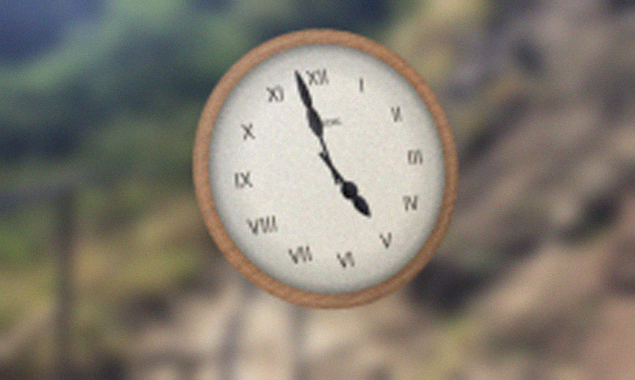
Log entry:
4 h 58 min
